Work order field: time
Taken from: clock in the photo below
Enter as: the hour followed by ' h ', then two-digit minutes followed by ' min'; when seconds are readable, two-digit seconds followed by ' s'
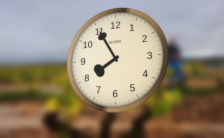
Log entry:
7 h 55 min
